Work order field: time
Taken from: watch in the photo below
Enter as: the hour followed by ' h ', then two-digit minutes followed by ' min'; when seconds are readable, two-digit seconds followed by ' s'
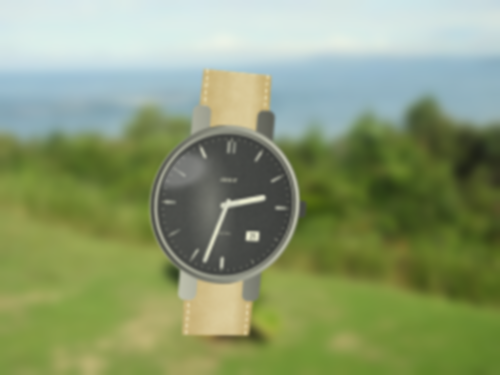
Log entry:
2 h 33 min
